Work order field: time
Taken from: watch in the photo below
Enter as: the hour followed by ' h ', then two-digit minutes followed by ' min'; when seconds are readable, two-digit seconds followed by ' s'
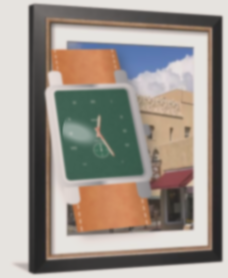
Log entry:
12 h 26 min
